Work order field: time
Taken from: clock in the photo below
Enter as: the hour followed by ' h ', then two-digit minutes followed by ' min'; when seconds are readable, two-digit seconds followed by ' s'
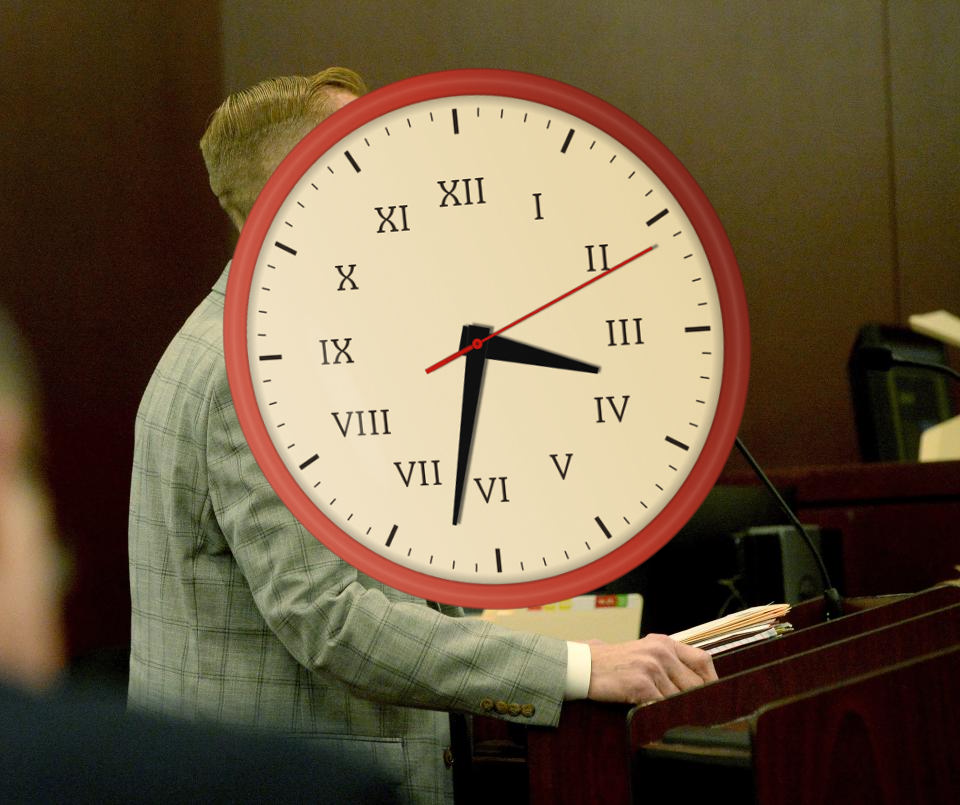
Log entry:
3 h 32 min 11 s
